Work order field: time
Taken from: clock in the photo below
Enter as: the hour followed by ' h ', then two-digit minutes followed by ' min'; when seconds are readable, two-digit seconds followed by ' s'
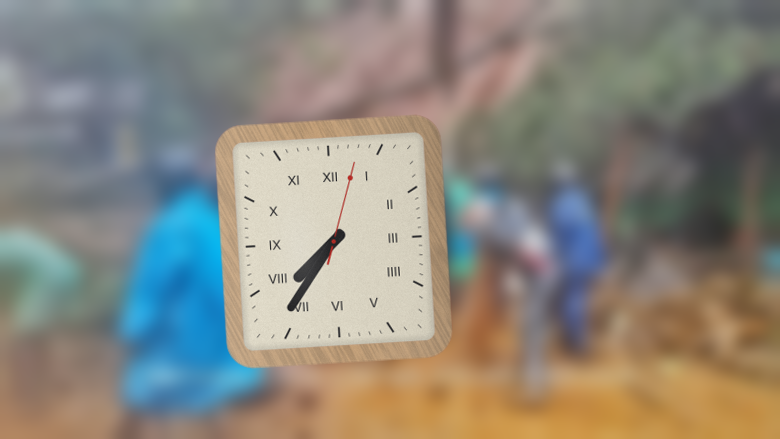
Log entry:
7 h 36 min 03 s
